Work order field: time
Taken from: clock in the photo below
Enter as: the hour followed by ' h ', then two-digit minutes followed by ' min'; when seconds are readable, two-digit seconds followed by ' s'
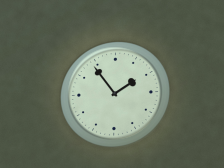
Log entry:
1 h 54 min
